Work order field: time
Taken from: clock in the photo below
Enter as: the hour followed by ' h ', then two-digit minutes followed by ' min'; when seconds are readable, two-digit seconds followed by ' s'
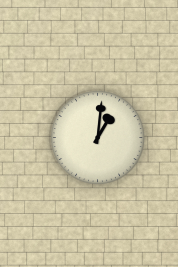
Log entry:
1 h 01 min
